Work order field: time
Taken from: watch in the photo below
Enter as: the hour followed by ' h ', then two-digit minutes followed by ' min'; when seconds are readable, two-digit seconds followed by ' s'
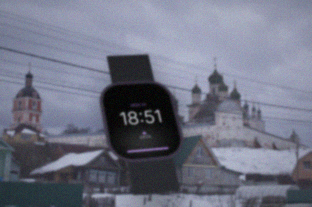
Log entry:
18 h 51 min
